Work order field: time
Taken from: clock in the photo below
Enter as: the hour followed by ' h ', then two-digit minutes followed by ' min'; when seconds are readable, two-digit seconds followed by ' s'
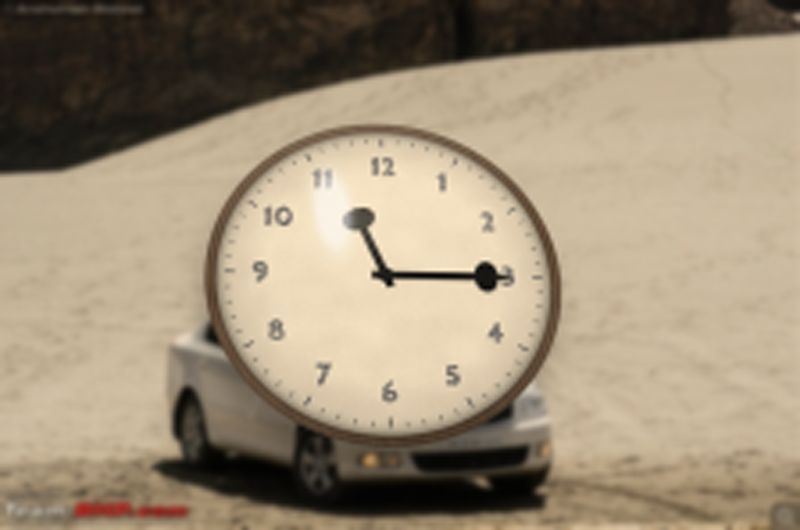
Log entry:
11 h 15 min
